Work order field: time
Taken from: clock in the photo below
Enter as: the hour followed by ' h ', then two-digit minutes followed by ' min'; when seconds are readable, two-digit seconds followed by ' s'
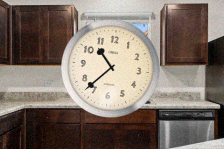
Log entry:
10 h 37 min
